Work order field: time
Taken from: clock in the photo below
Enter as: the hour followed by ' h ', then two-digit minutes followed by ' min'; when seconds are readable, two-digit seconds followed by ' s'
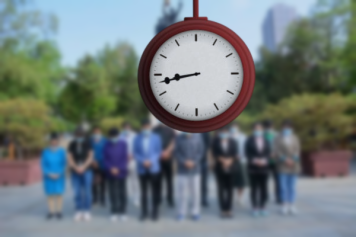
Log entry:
8 h 43 min
